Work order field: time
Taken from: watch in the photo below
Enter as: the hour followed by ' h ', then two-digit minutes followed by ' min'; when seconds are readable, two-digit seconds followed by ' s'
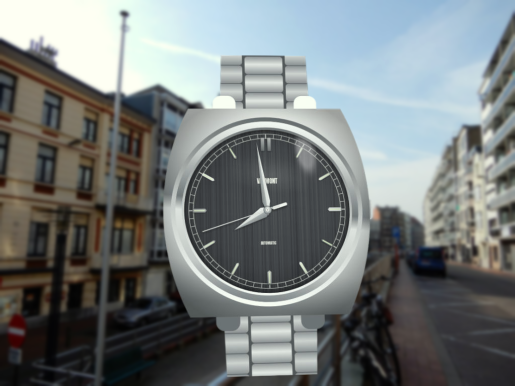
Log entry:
7 h 58 min 42 s
